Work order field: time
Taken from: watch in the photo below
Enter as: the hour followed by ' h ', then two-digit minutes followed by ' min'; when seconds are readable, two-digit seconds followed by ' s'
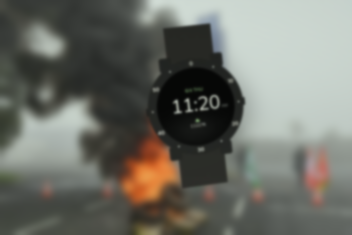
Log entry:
11 h 20 min
